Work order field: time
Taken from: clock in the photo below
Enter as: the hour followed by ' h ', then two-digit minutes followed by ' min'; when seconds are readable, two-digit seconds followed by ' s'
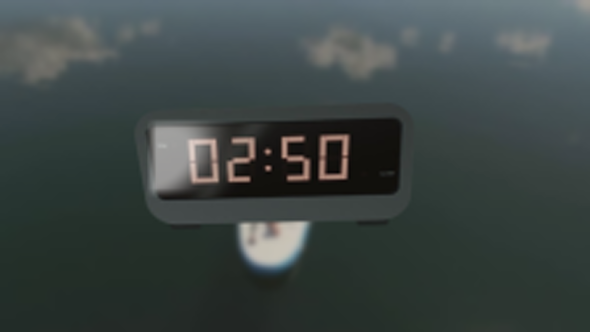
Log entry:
2 h 50 min
